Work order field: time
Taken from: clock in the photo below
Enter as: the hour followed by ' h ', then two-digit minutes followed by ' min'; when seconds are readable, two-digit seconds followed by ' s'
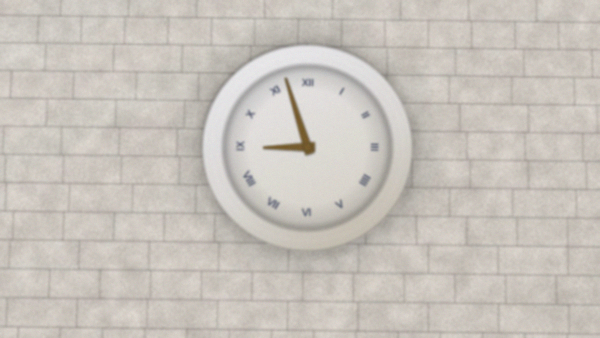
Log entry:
8 h 57 min
